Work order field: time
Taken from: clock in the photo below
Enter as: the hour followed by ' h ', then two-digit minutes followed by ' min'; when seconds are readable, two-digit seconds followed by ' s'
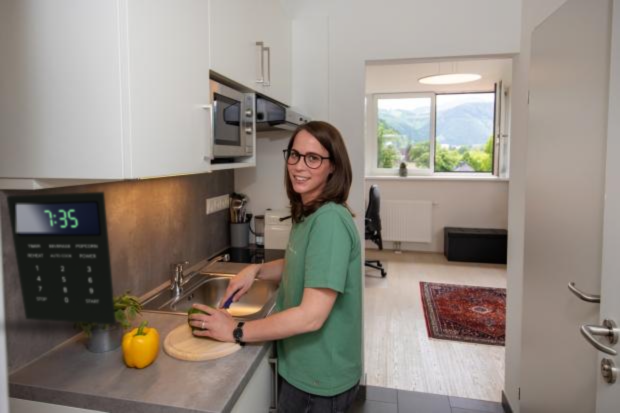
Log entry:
7 h 35 min
